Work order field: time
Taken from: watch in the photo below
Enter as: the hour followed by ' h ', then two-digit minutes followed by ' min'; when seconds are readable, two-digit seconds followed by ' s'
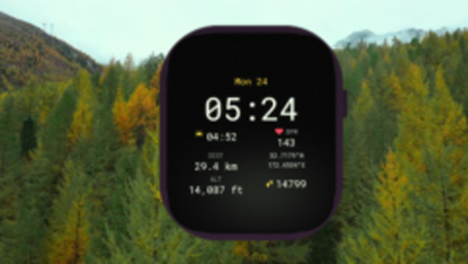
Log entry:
5 h 24 min
